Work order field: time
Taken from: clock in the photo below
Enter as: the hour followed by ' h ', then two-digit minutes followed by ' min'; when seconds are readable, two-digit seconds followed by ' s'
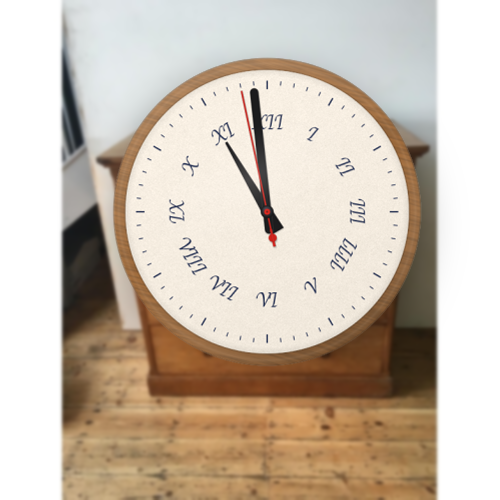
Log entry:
10 h 58 min 58 s
